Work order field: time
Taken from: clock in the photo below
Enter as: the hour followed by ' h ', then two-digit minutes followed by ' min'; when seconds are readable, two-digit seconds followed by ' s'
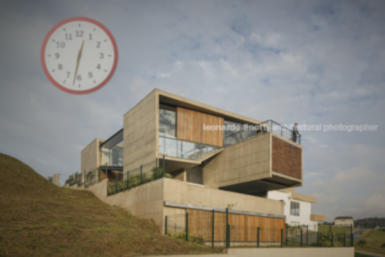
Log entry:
12 h 32 min
